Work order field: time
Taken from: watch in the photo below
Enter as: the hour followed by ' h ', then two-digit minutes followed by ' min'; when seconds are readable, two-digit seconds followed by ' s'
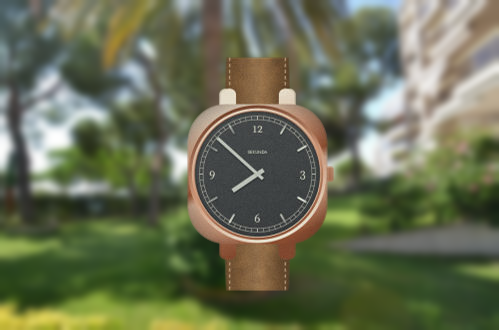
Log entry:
7 h 52 min
